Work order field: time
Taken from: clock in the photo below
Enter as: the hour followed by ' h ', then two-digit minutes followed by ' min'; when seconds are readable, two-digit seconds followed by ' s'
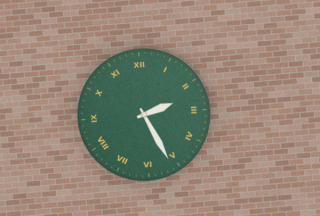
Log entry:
2 h 26 min
